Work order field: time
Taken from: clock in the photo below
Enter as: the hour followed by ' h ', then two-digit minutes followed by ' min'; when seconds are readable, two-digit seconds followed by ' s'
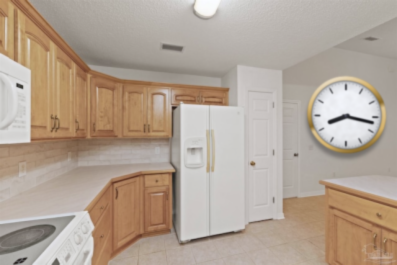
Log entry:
8 h 17 min
